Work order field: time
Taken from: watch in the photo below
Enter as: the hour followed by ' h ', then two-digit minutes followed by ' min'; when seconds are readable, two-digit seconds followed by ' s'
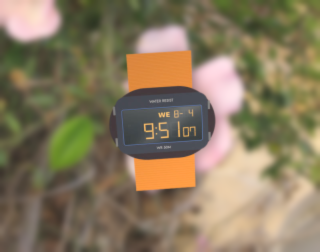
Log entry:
9 h 51 min 07 s
